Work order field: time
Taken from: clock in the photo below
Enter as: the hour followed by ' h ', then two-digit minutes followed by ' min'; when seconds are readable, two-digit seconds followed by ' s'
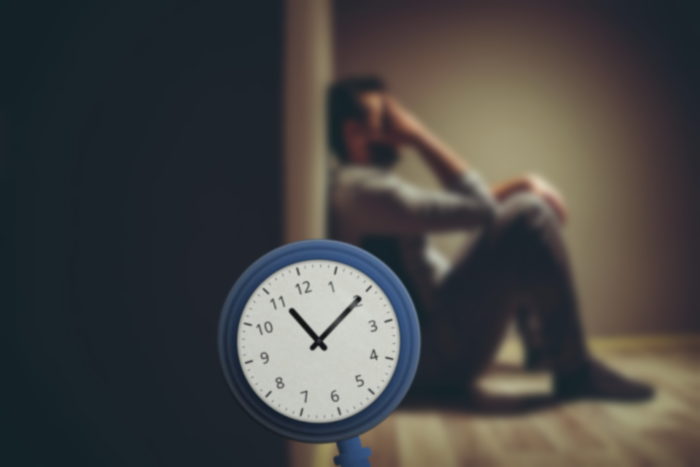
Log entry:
11 h 10 min
